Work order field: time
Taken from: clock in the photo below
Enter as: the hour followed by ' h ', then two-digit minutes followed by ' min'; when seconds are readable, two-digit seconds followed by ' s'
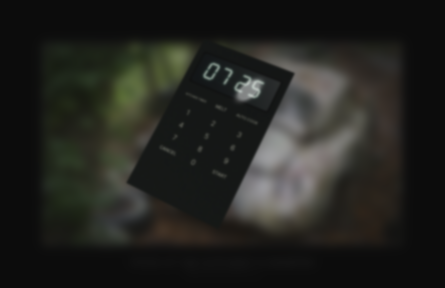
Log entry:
7 h 25 min
